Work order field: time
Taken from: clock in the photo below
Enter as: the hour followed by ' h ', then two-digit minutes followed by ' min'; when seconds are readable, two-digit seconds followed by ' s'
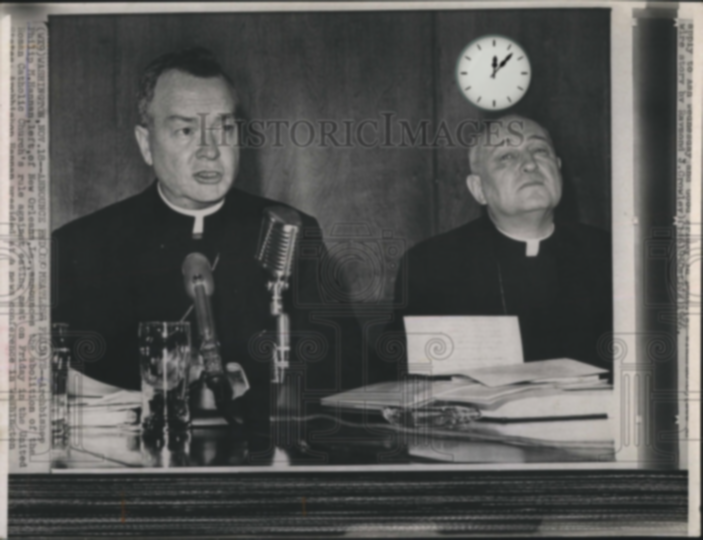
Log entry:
12 h 07 min
